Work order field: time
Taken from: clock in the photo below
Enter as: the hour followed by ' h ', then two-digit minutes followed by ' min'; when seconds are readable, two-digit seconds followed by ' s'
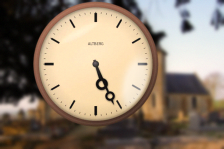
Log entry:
5 h 26 min
